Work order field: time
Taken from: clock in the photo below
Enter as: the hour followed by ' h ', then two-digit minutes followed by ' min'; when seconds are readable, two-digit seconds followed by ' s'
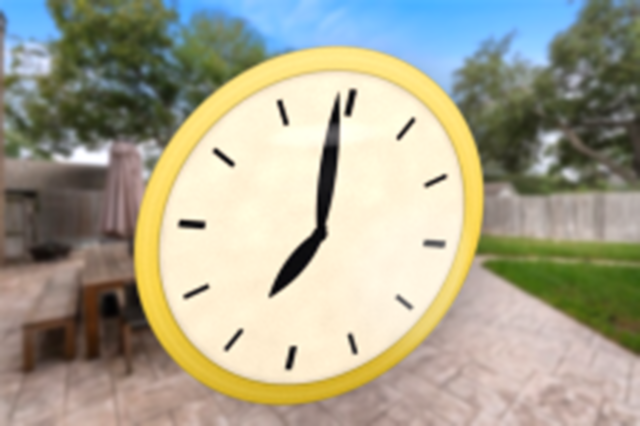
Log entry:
6 h 59 min
